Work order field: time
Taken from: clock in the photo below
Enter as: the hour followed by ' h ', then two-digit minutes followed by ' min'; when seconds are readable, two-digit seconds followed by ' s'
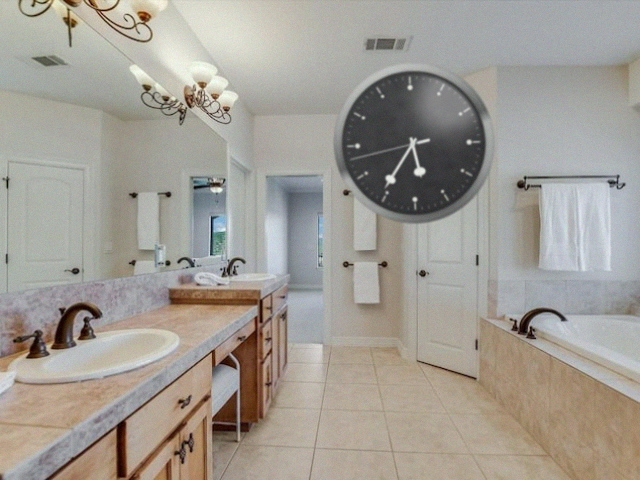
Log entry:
5 h 35 min 43 s
